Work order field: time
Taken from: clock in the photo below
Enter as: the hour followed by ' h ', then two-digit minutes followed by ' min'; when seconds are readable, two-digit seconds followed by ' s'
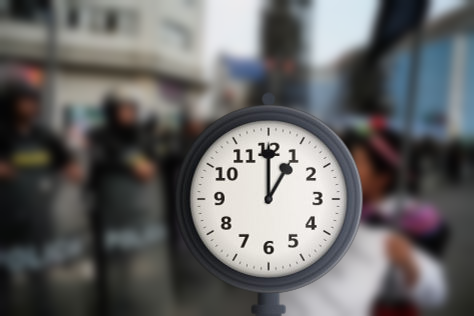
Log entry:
1 h 00 min
